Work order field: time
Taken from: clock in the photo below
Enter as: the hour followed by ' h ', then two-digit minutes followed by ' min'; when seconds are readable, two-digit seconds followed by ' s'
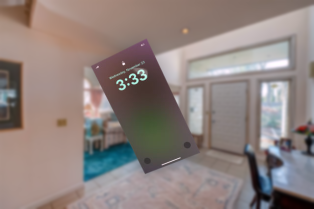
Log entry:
3 h 33 min
